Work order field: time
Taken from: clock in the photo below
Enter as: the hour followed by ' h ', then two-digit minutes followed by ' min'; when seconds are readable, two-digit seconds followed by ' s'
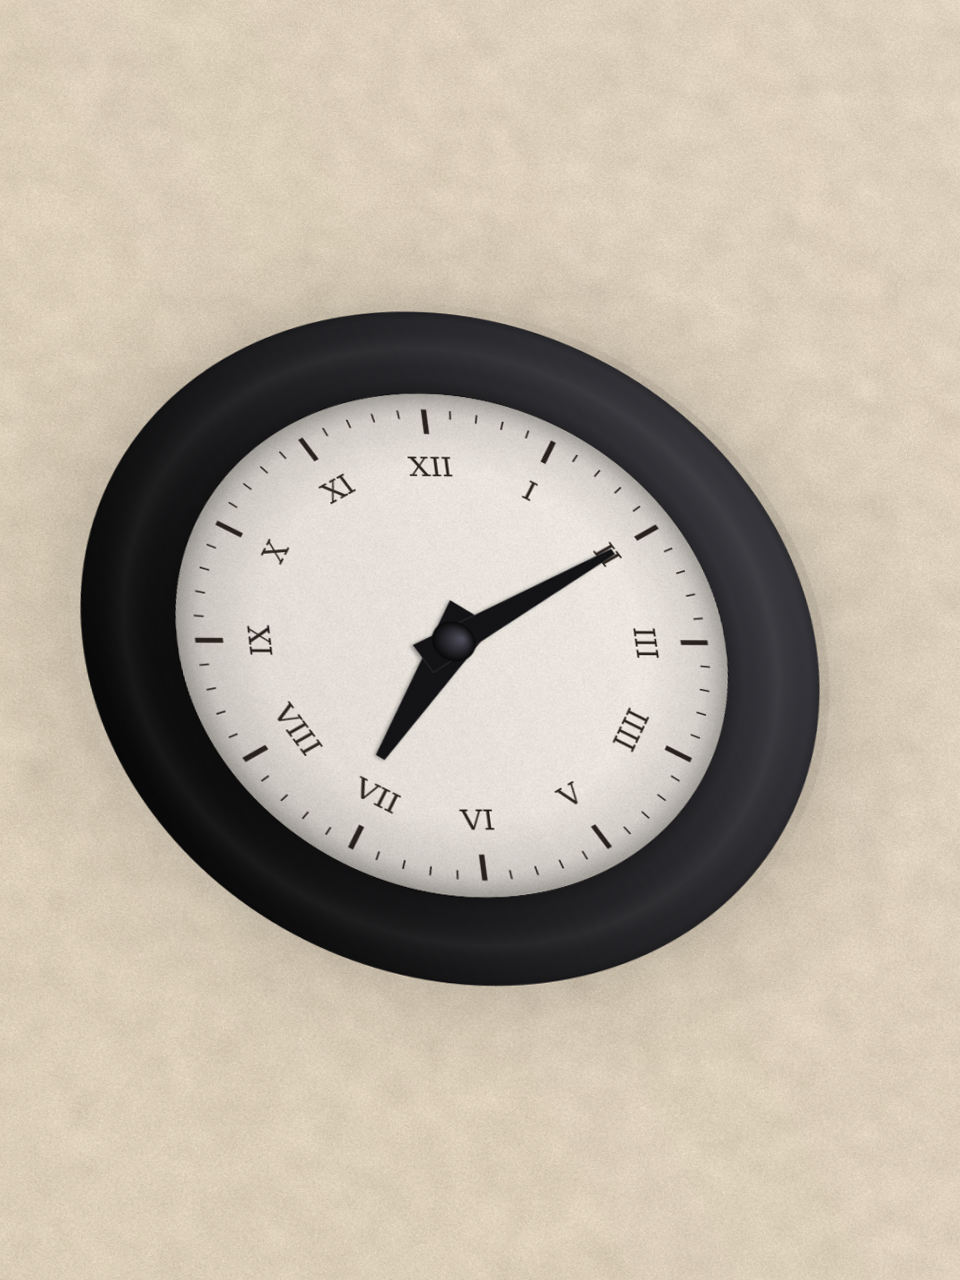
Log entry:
7 h 10 min
